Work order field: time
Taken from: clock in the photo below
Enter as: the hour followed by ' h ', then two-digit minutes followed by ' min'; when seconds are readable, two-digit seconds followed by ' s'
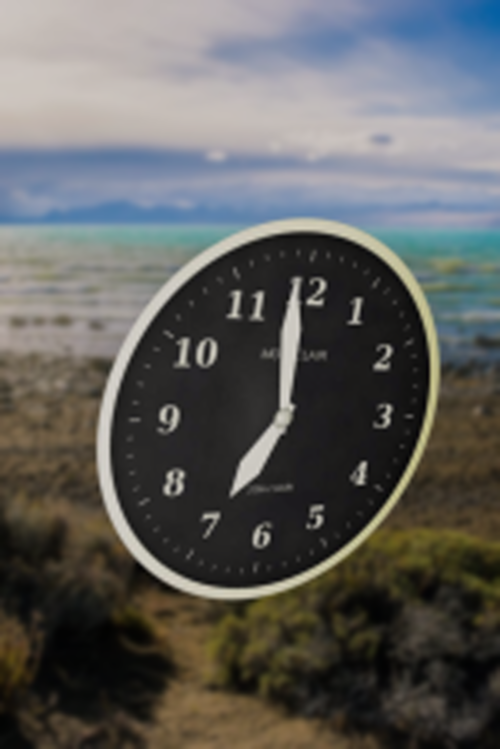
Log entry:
6 h 59 min
